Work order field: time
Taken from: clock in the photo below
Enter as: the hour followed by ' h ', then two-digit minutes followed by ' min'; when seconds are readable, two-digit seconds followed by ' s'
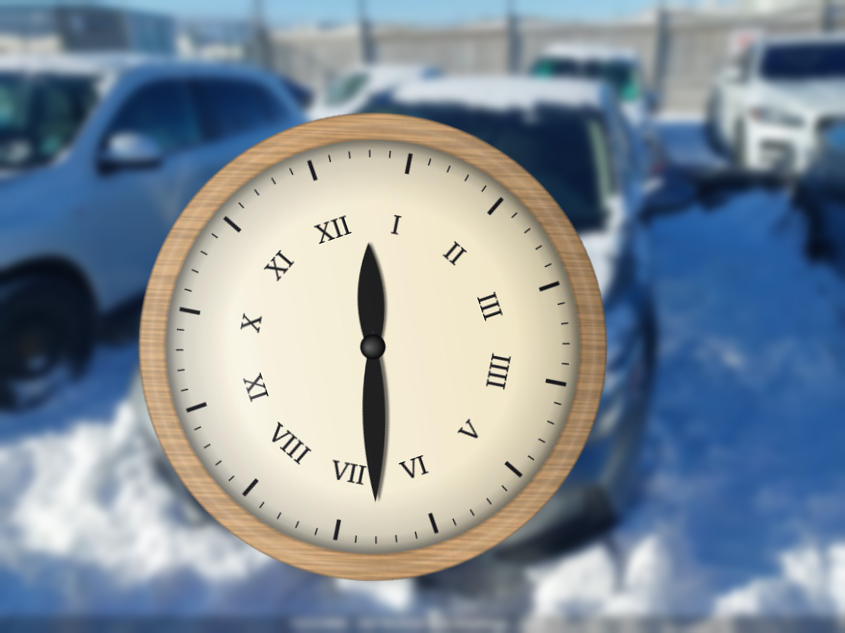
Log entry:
12 h 33 min
